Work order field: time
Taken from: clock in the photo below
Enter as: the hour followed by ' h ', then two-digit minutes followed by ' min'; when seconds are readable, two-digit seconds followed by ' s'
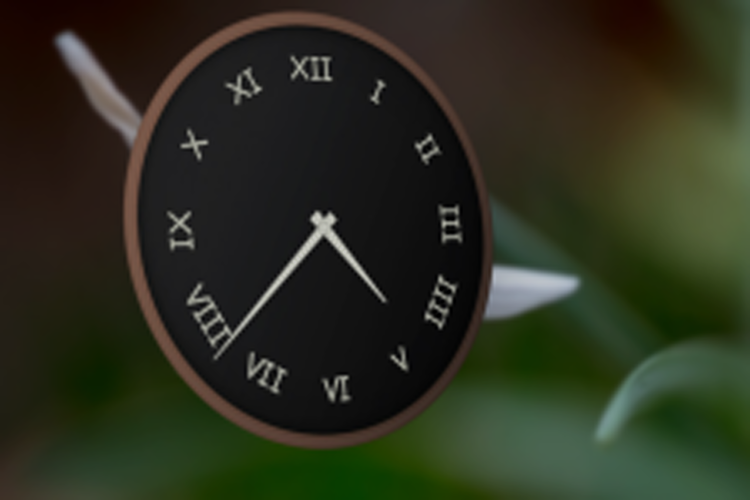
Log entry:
4 h 38 min
